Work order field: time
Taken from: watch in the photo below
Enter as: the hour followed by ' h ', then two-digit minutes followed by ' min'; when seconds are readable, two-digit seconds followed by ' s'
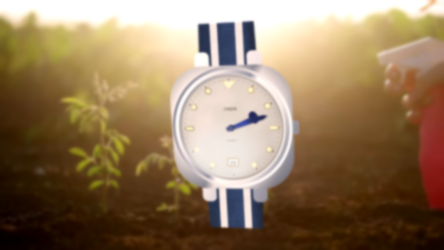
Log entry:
2 h 12 min
